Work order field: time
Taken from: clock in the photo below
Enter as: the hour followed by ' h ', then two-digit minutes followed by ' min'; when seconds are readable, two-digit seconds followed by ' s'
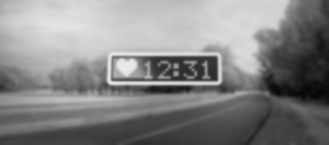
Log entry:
12 h 31 min
